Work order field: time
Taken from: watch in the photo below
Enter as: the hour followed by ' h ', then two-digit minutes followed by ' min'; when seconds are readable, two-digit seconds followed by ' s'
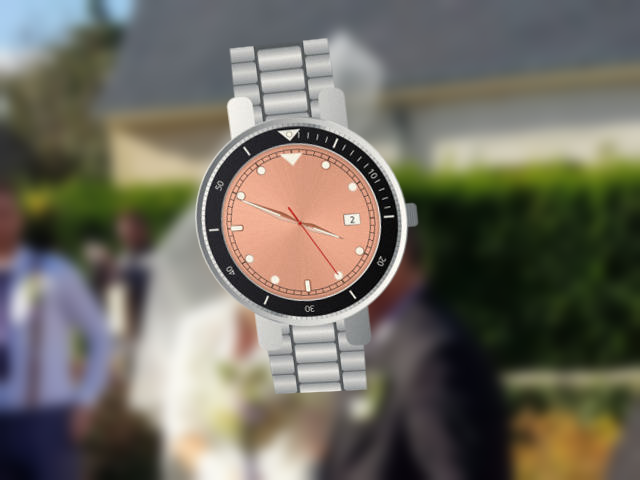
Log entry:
3 h 49 min 25 s
